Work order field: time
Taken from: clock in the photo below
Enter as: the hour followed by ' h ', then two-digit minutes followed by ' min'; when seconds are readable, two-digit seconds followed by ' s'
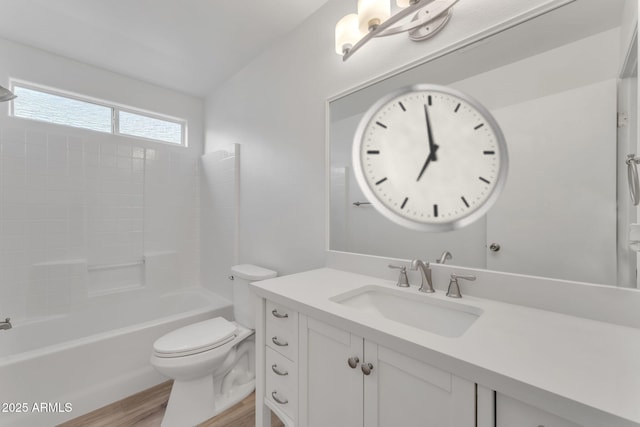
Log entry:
6 h 59 min
